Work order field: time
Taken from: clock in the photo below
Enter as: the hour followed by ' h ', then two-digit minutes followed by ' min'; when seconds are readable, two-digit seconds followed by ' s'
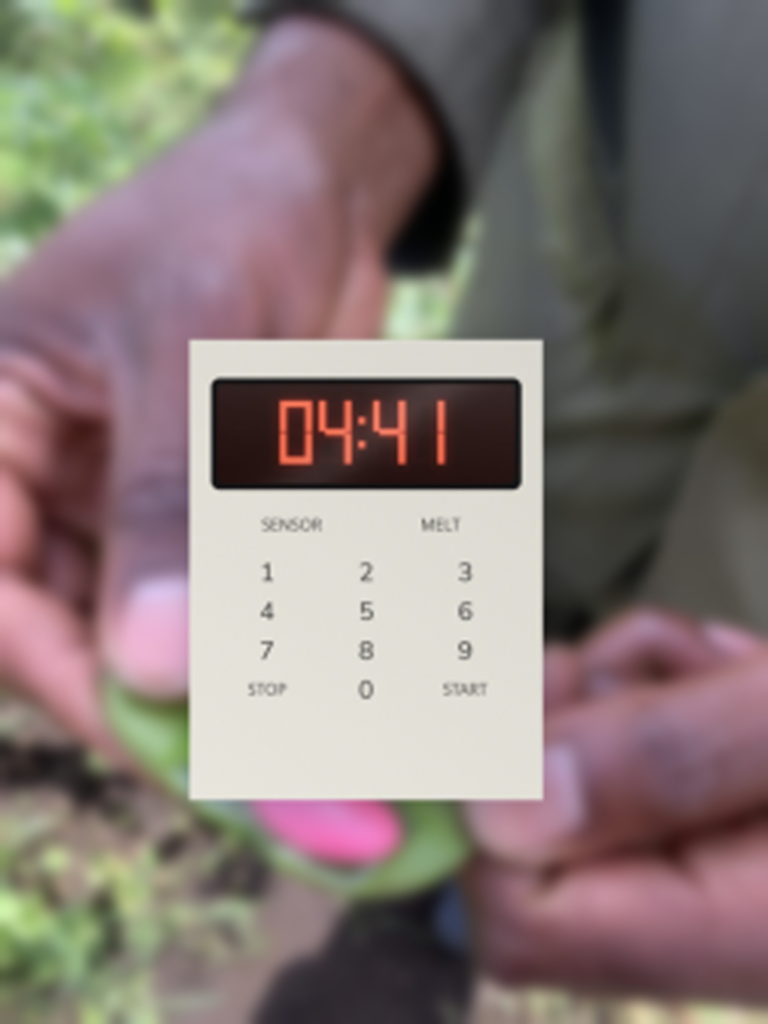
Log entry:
4 h 41 min
